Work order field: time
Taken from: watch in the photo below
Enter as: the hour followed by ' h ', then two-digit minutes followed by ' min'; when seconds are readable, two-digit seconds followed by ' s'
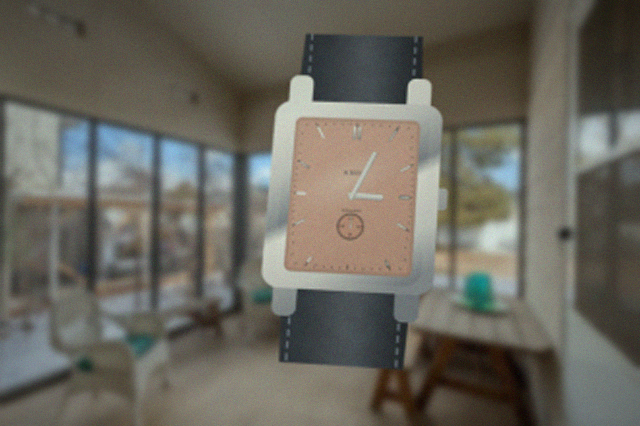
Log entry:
3 h 04 min
